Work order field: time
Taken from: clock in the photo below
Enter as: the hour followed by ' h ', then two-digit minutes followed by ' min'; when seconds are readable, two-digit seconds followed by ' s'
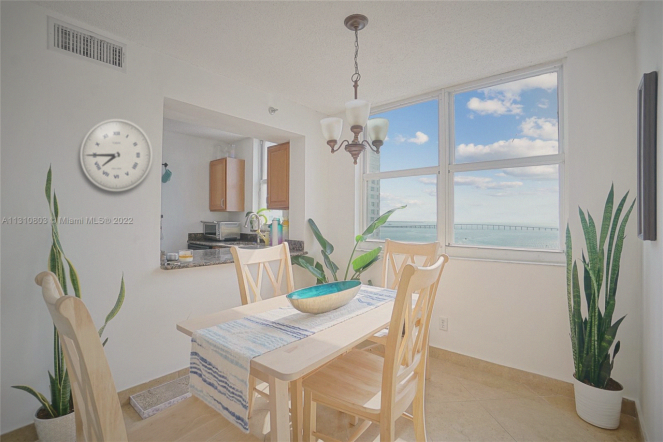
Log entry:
7 h 45 min
